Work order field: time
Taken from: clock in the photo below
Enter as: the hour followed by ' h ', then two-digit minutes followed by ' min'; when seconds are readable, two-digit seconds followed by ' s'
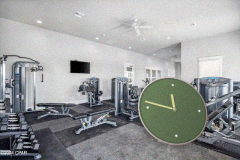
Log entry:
11 h 47 min
